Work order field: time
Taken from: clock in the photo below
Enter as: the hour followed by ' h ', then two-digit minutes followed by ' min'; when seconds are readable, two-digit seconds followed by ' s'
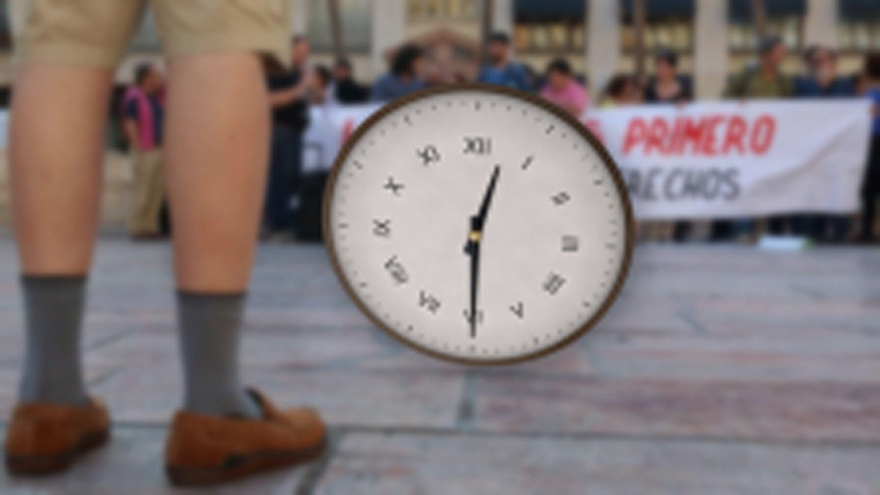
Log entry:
12 h 30 min
